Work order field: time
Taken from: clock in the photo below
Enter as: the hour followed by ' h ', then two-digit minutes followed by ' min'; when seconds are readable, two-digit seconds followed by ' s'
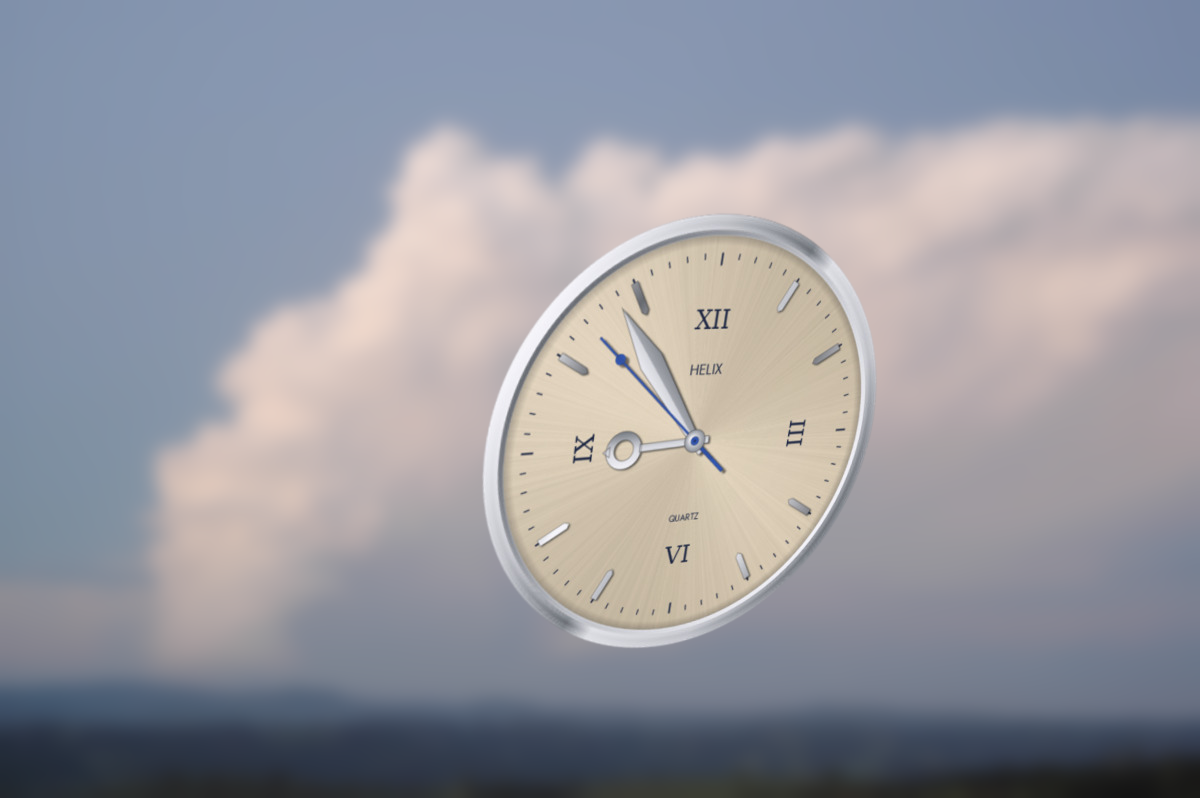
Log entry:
8 h 53 min 52 s
